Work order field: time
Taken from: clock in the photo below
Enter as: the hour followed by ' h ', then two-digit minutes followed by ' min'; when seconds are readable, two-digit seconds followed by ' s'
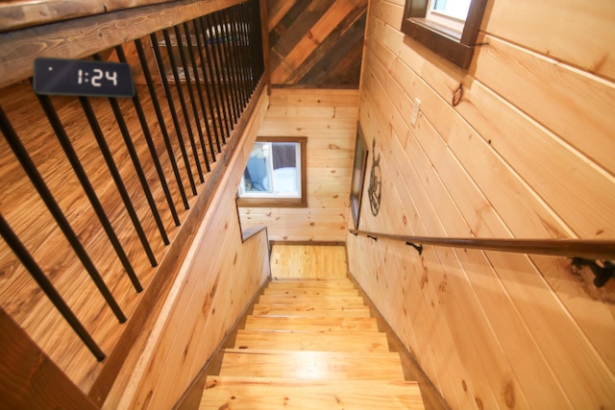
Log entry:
1 h 24 min
